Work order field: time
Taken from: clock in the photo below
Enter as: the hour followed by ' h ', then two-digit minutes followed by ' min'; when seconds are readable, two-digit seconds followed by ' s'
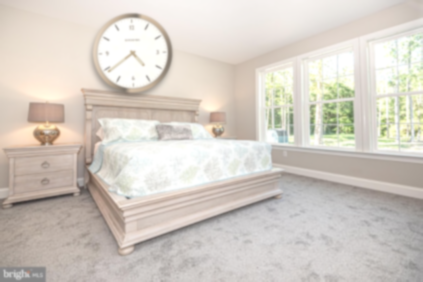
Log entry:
4 h 39 min
